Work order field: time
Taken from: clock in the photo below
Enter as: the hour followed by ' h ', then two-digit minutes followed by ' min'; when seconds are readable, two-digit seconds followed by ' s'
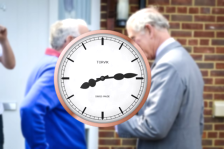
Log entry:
8 h 14 min
